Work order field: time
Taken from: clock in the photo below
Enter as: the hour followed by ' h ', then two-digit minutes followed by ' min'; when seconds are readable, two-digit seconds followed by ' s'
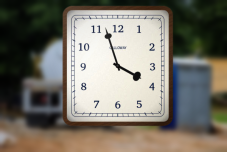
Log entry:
3 h 57 min
